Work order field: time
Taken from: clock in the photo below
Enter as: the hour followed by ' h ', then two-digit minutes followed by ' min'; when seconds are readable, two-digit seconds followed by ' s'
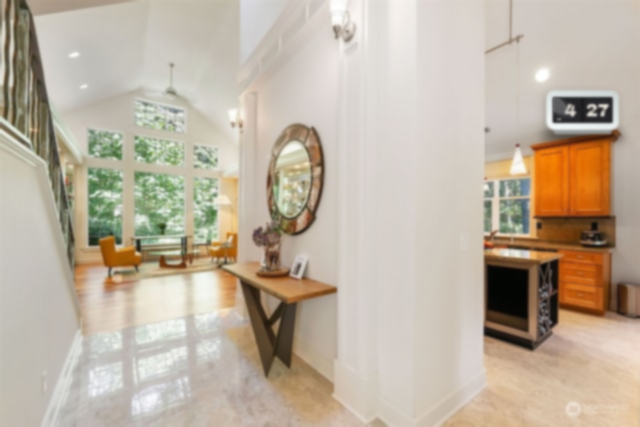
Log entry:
4 h 27 min
